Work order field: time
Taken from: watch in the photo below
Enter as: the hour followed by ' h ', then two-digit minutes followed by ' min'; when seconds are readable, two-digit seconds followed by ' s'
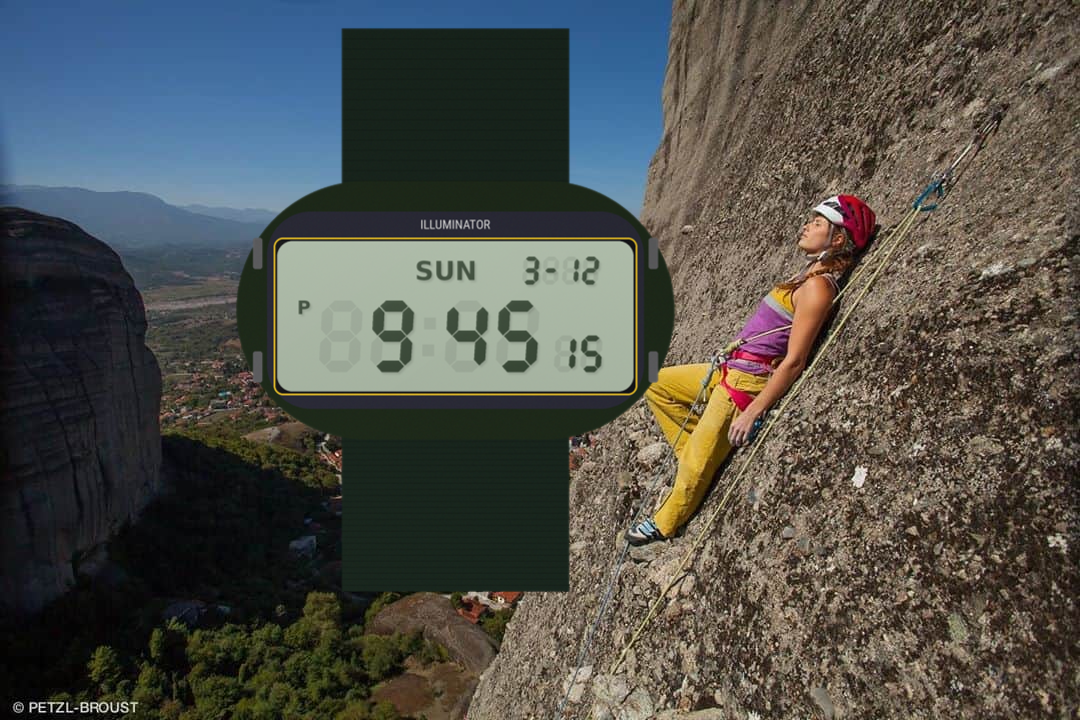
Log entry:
9 h 45 min 15 s
